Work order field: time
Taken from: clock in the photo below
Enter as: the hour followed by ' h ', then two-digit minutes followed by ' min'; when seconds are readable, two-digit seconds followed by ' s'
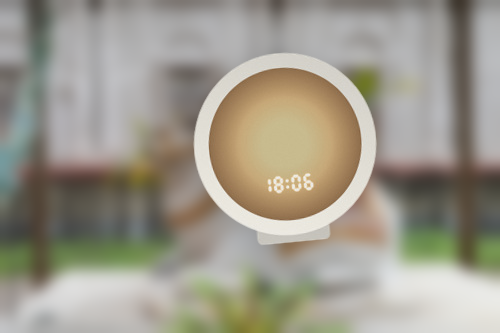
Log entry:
18 h 06 min
